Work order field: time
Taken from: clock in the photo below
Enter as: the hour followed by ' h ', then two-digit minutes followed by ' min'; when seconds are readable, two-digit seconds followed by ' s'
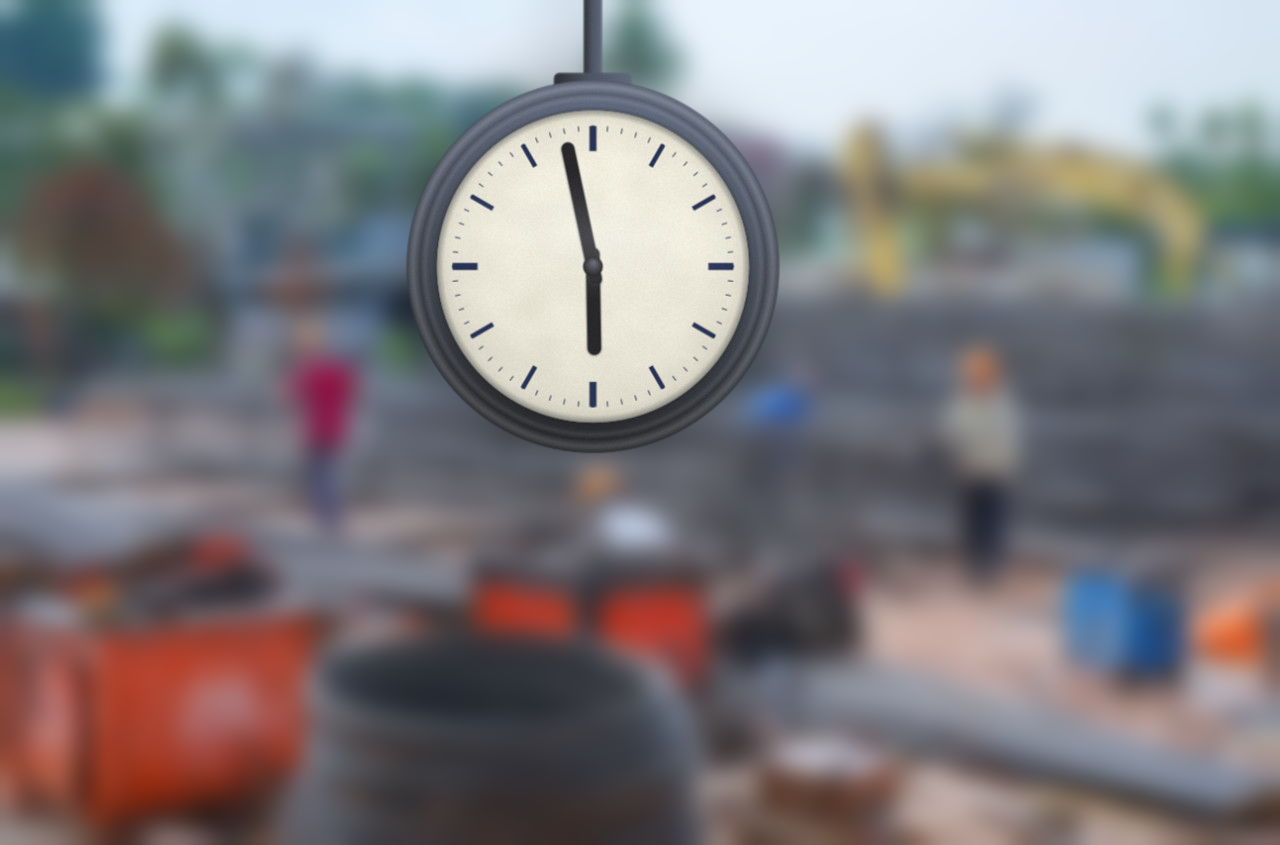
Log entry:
5 h 58 min
